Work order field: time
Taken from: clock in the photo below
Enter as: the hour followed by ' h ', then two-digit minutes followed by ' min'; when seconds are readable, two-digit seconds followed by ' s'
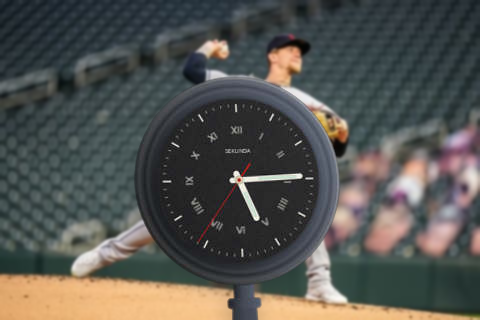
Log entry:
5 h 14 min 36 s
